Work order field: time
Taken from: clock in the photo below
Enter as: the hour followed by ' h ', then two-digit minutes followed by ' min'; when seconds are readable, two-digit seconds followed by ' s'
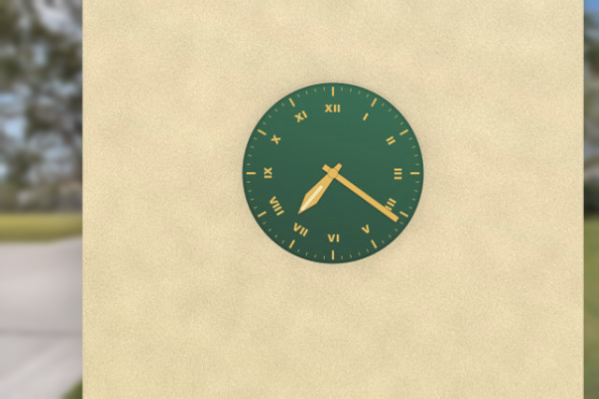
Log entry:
7 h 21 min
